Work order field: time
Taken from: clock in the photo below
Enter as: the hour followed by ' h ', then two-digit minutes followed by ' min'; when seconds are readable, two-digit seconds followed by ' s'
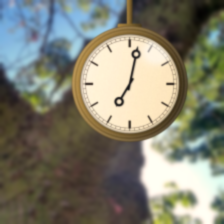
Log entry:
7 h 02 min
